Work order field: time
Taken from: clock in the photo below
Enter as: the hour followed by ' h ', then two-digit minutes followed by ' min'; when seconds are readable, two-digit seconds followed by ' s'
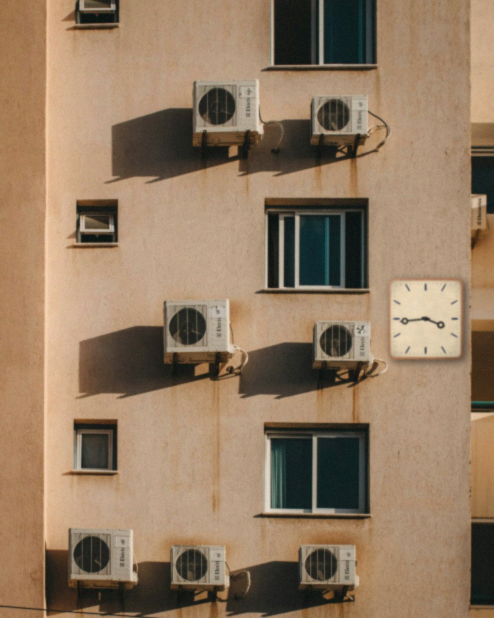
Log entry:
3 h 44 min
